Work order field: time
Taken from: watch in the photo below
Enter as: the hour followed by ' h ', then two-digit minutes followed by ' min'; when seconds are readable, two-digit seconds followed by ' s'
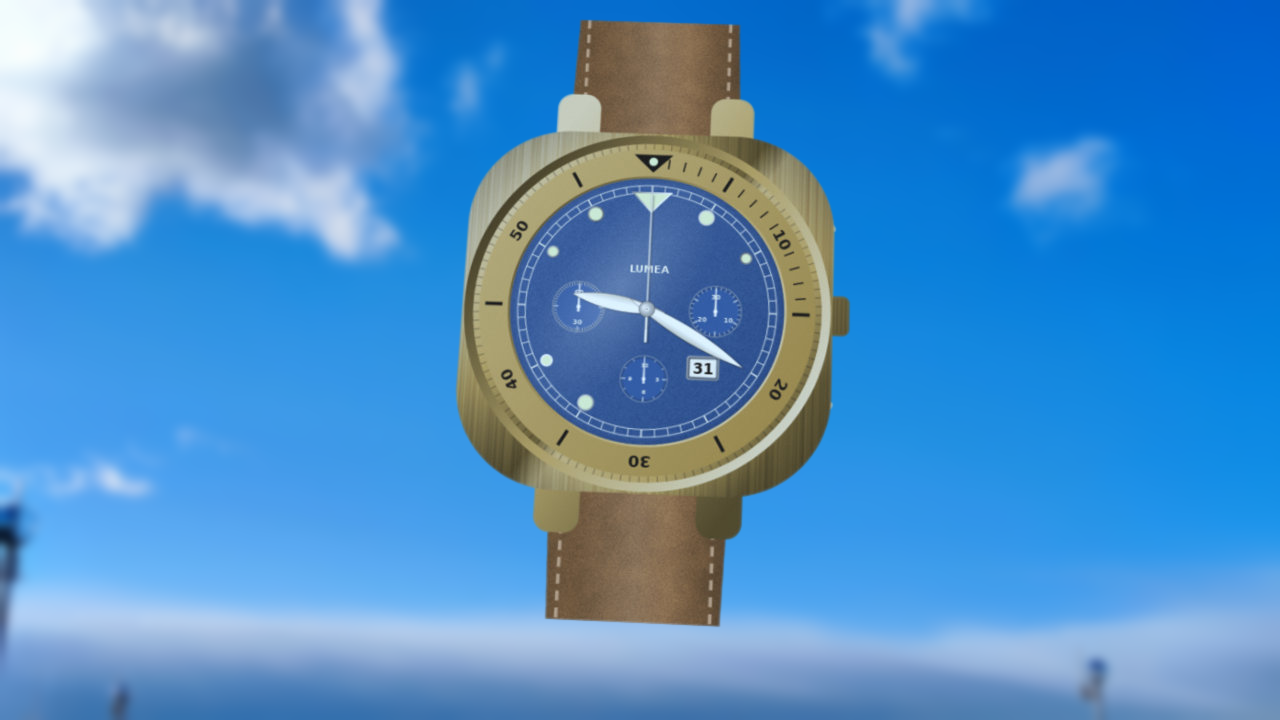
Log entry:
9 h 20 min
